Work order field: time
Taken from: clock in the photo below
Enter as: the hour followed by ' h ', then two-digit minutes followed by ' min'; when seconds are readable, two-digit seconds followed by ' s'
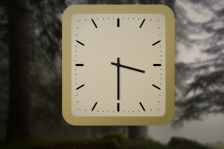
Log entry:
3 h 30 min
